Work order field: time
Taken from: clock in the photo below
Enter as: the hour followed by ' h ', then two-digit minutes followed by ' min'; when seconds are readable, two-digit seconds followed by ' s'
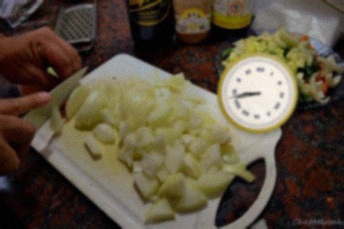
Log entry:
8 h 43 min
